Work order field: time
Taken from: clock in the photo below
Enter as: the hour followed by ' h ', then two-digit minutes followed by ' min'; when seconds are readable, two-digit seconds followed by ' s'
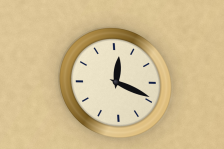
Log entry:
12 h 19 min
